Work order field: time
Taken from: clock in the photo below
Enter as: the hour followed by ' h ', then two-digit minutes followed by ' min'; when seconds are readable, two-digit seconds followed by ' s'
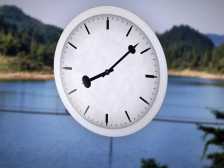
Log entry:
8 h 08 min
